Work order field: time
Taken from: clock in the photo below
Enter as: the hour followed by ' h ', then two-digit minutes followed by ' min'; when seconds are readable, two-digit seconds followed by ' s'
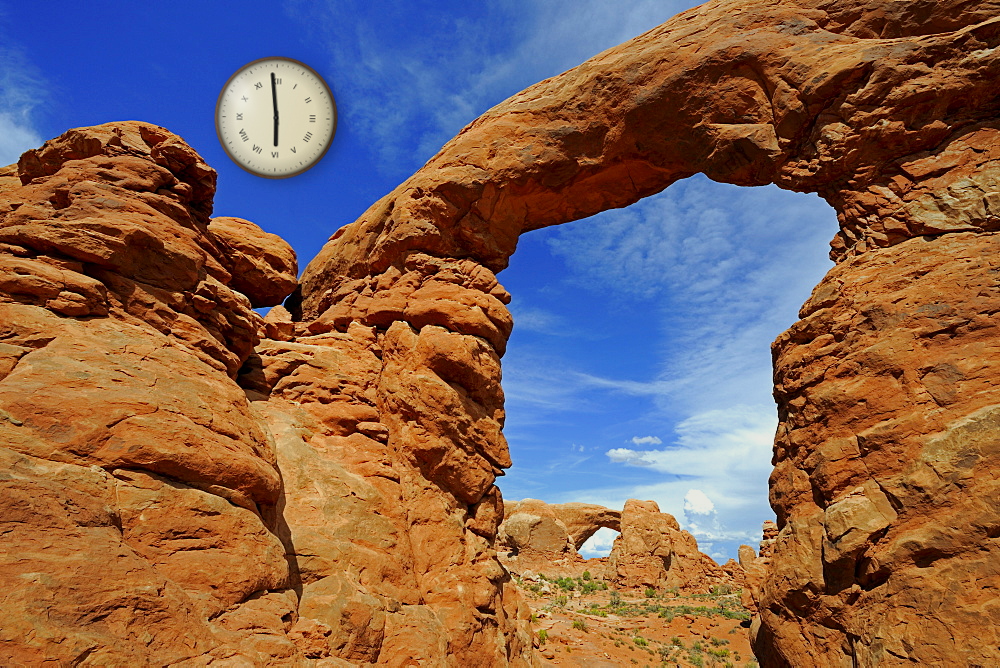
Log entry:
5 h 59 min
